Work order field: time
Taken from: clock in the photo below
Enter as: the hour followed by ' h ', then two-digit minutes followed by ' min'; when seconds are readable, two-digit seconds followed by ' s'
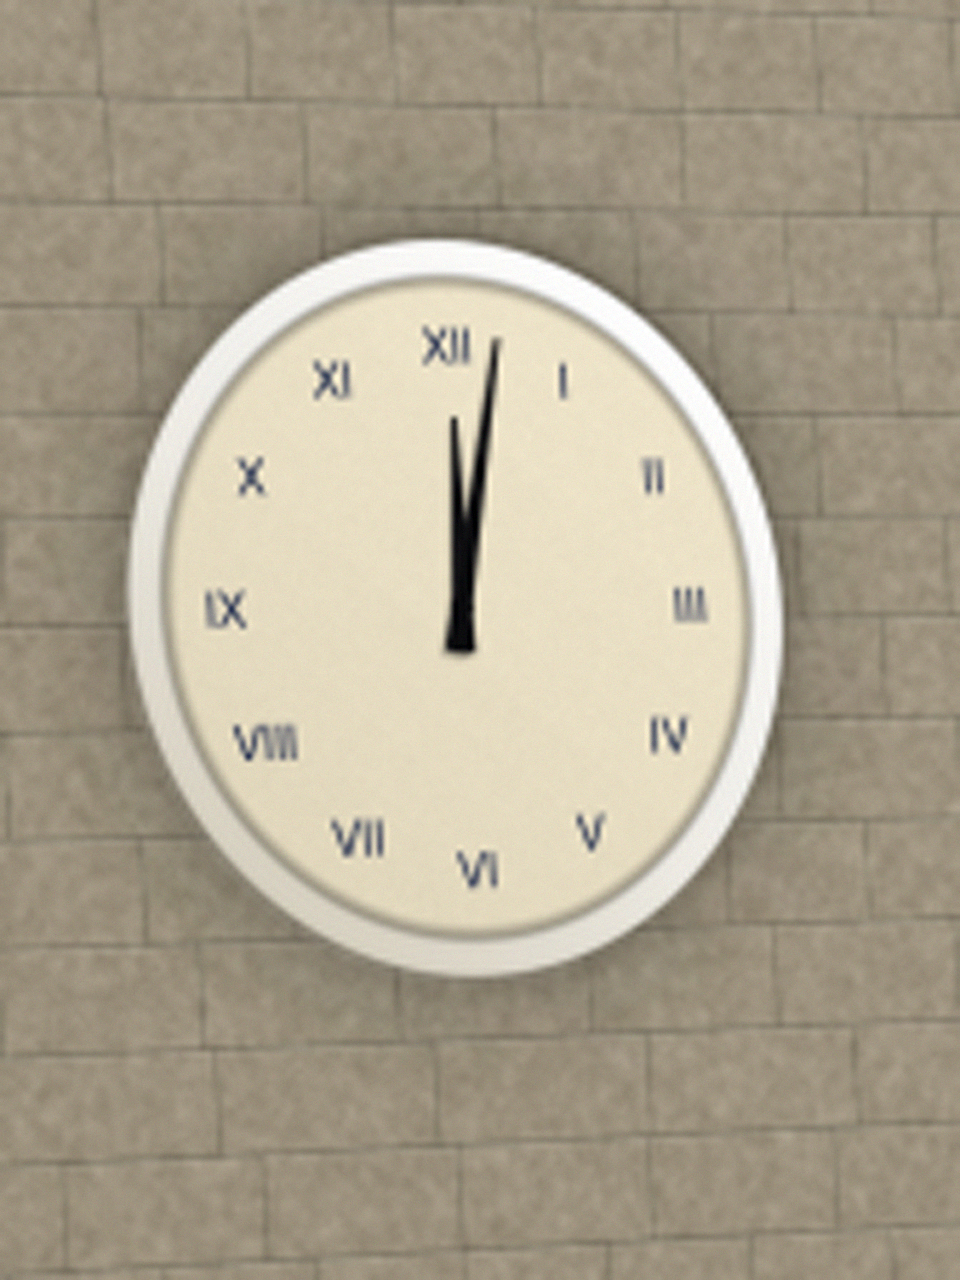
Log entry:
12 h 02 min
